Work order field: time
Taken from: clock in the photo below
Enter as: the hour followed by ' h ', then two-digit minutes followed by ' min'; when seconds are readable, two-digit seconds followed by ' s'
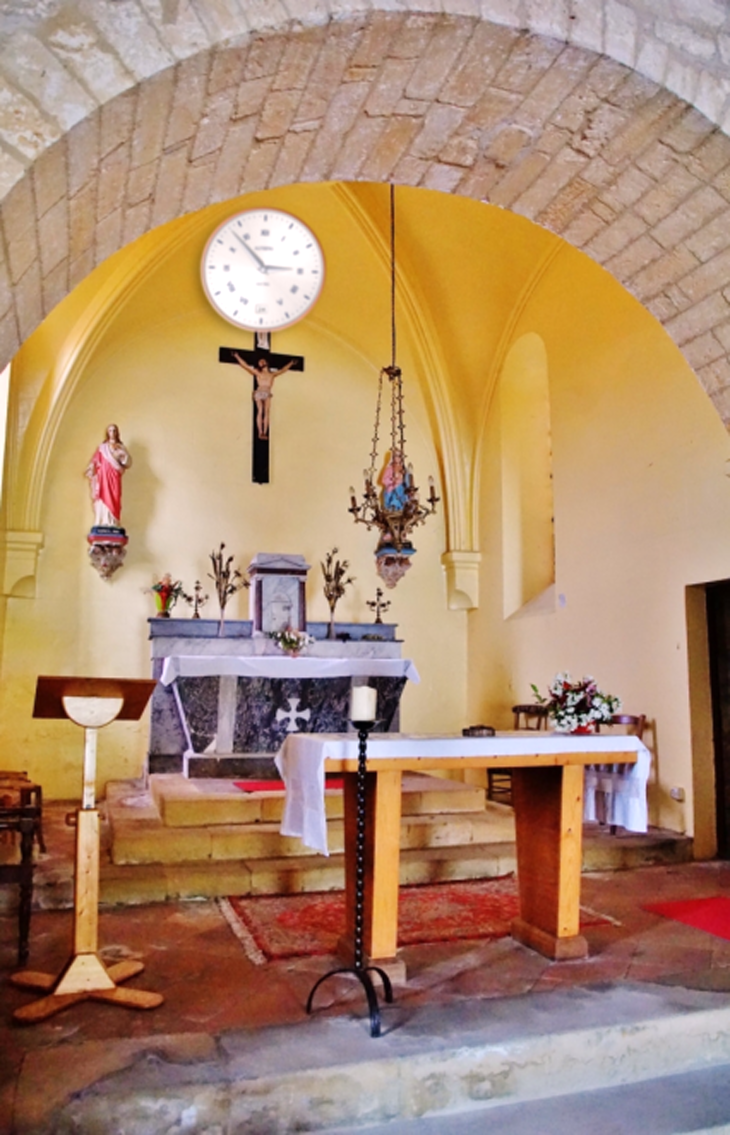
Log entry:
2 h 53 min
